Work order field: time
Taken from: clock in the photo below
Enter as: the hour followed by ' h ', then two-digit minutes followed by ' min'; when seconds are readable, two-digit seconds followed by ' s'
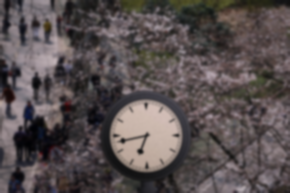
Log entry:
6 h 43 min
